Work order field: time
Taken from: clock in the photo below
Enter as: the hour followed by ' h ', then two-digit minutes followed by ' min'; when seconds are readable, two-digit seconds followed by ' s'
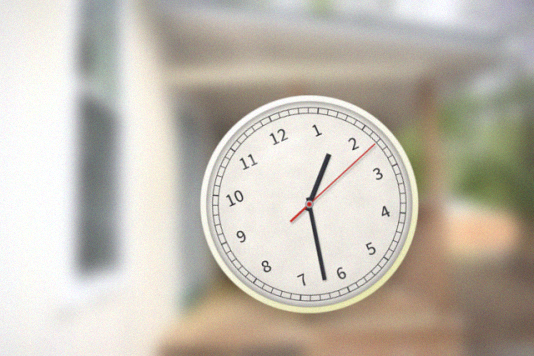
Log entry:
1 h 32 min 12 s
